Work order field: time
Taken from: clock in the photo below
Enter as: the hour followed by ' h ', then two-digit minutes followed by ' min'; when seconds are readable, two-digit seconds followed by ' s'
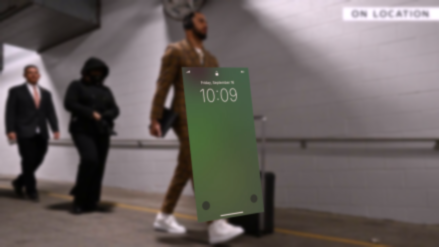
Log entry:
10 h 09 min
